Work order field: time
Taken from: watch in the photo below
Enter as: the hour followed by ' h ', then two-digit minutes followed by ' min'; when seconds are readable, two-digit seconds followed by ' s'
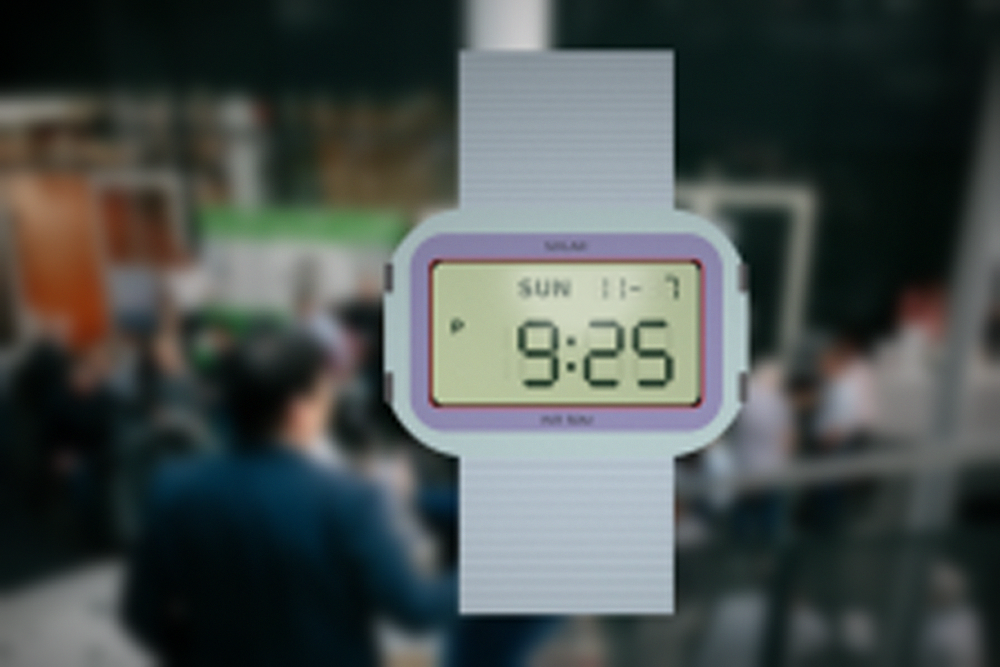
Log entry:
9 h 25 min
